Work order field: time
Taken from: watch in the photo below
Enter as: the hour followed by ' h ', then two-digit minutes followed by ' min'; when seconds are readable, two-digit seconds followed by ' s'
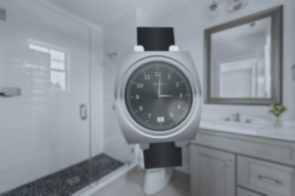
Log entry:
3 h 01 min
